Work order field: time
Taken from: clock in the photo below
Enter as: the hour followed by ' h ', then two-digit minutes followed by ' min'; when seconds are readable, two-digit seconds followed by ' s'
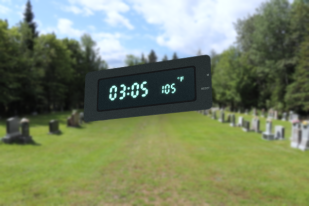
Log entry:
3 h 05 min
